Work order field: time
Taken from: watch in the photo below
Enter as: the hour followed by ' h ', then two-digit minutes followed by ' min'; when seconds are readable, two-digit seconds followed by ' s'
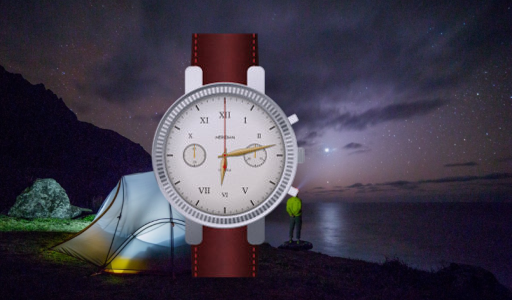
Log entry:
6 h 13 min
